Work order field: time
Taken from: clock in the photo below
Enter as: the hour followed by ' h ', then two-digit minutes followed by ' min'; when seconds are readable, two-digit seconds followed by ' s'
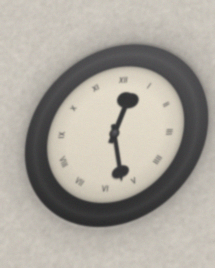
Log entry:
12 h 27 min
